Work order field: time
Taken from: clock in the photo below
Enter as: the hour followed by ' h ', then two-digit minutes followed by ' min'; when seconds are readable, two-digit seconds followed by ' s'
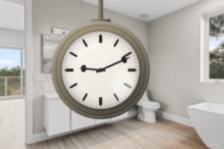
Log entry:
9 h 11 min
